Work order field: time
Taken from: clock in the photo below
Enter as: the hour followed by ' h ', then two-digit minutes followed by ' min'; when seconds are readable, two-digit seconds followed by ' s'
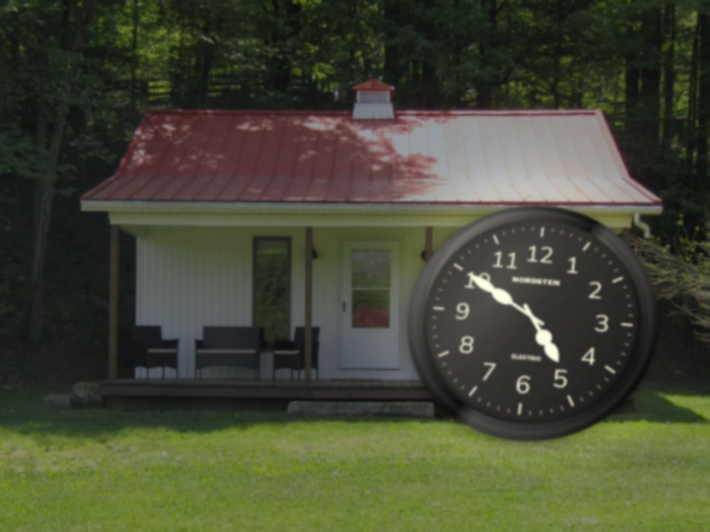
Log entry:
4 h 50 min
